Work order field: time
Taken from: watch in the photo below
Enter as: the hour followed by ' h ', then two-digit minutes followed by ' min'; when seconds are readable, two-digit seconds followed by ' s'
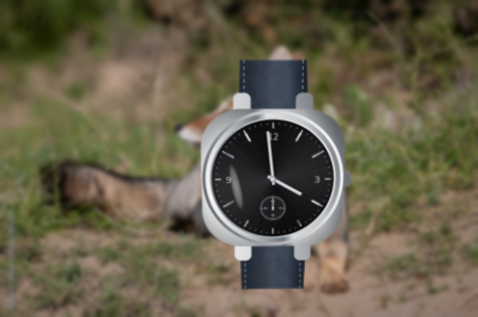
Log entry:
3 h 59 min
